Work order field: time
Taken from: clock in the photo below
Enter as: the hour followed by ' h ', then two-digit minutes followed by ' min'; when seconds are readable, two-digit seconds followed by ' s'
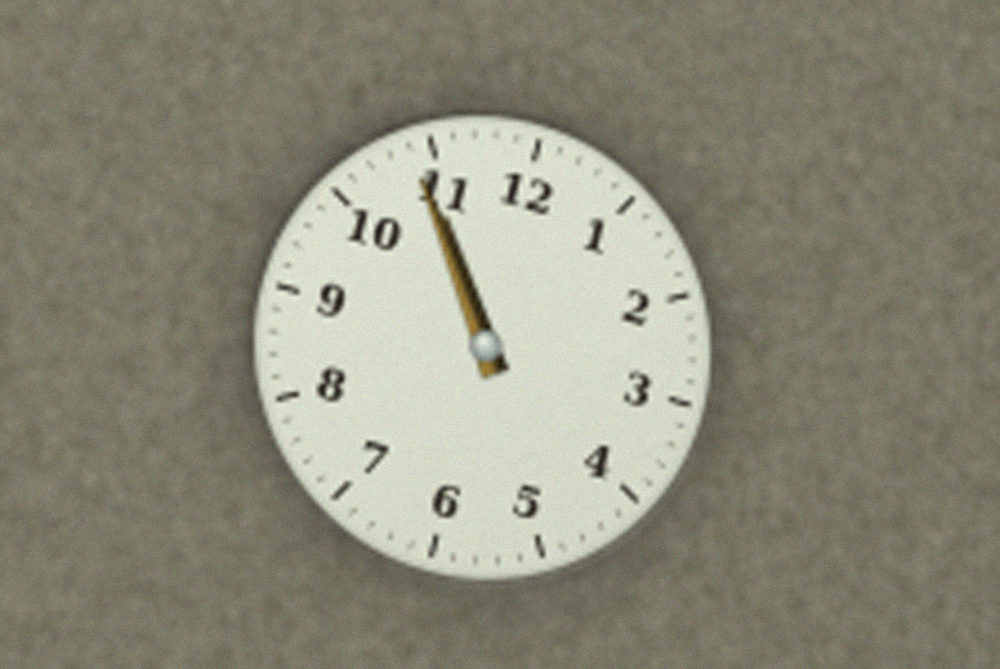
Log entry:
10 h 54 min
